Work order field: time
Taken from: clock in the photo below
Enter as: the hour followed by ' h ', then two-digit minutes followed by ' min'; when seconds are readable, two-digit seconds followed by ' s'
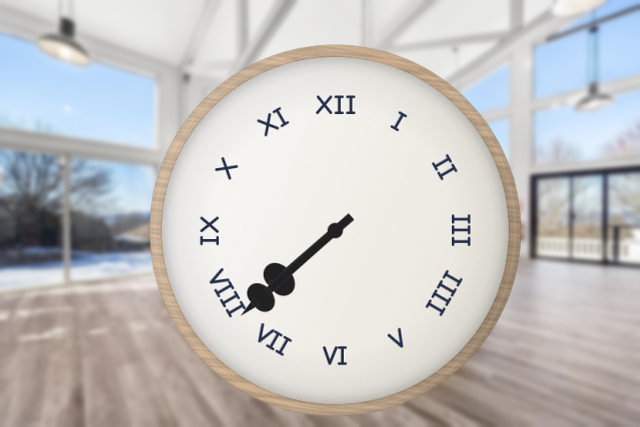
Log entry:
7 h 38 min
